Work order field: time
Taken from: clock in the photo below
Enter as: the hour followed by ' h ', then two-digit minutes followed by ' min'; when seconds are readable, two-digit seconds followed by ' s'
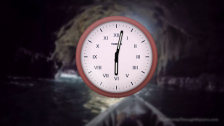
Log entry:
6 h 02 min
